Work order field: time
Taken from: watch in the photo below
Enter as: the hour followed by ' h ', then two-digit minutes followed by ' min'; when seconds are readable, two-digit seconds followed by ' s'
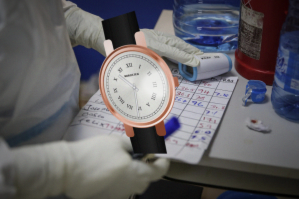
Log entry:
10 h 31 min
